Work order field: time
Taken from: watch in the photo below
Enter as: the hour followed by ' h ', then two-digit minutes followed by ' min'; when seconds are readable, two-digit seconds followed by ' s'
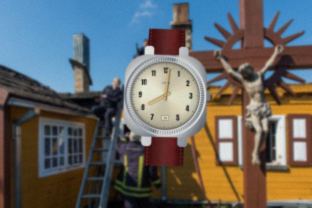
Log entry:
8 h 01 min
